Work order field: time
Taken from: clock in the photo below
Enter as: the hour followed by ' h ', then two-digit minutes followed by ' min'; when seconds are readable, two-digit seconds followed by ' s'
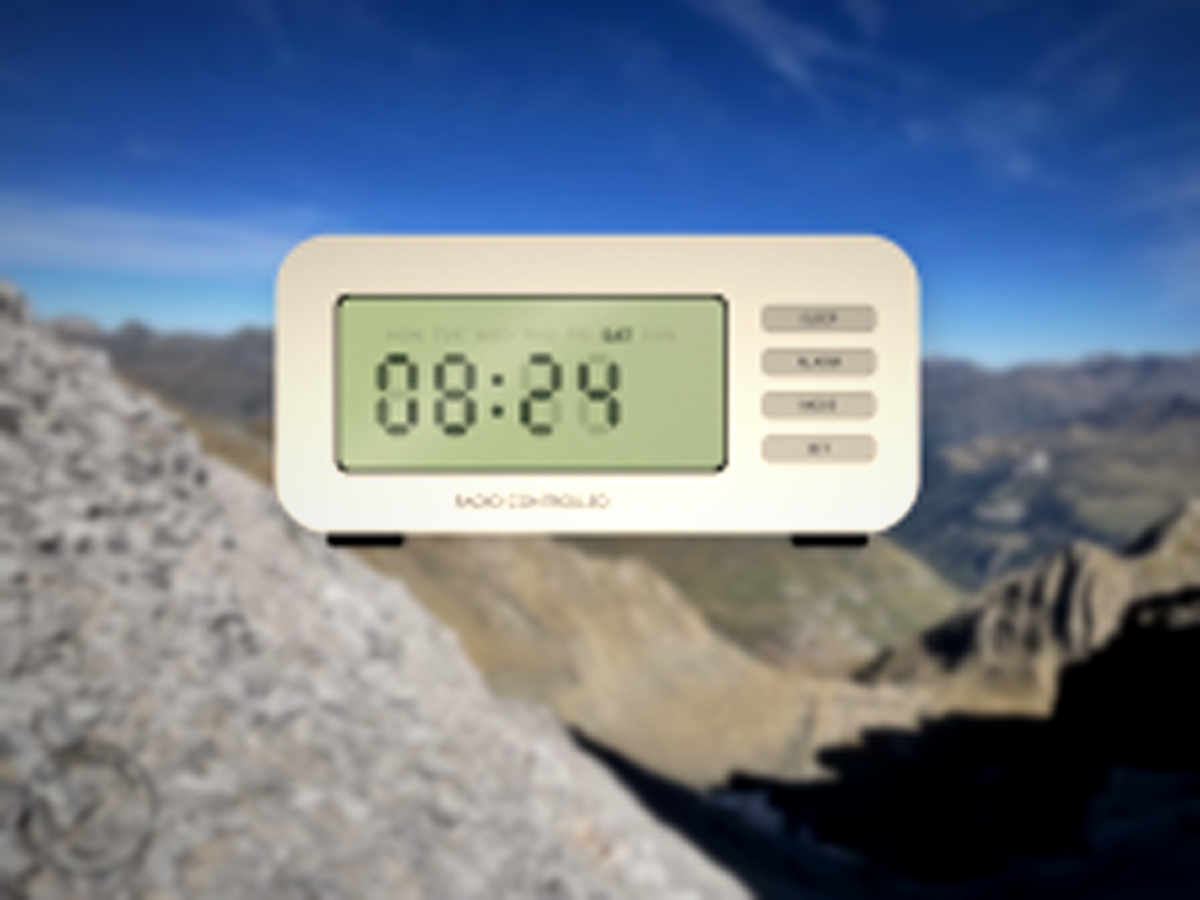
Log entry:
8 h 24 min
